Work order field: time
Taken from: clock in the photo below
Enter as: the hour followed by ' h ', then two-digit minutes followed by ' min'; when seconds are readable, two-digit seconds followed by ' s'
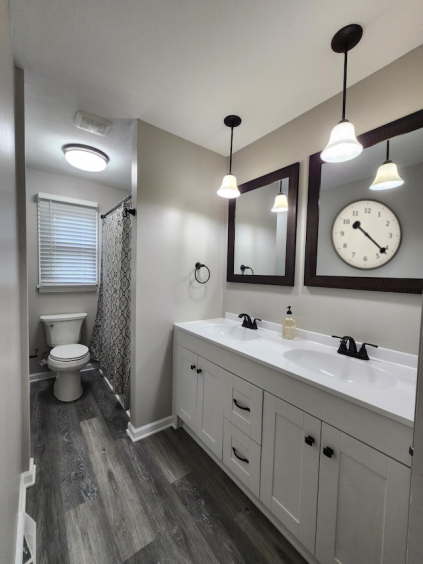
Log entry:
10 h 22 min
